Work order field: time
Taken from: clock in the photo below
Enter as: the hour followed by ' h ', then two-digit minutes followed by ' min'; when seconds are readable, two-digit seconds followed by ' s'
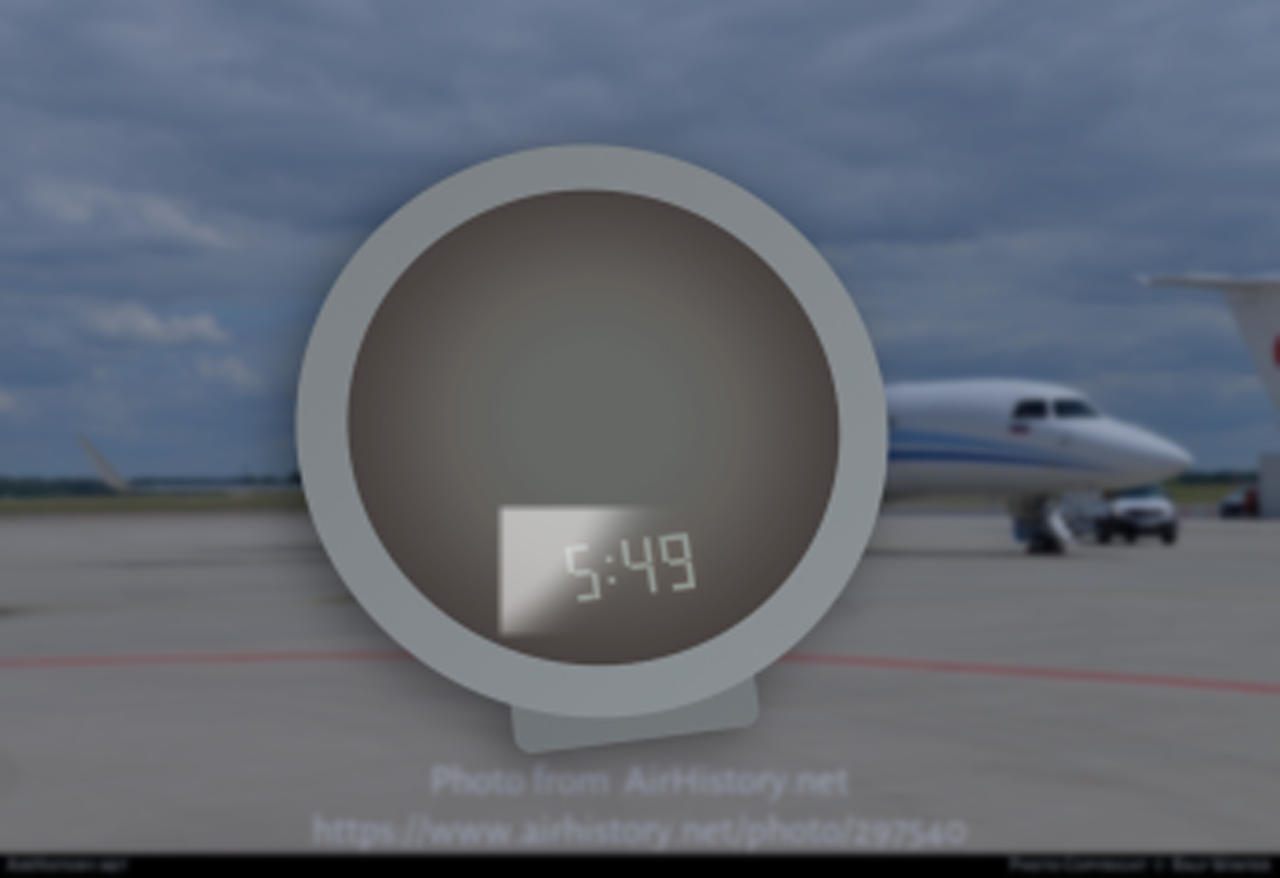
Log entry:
5 h 49 min
